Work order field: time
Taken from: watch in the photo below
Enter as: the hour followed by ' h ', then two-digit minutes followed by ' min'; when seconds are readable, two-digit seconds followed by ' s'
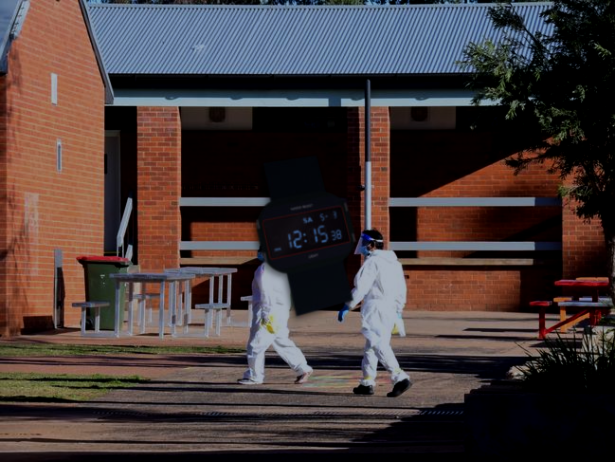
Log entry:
12 h 15 min
